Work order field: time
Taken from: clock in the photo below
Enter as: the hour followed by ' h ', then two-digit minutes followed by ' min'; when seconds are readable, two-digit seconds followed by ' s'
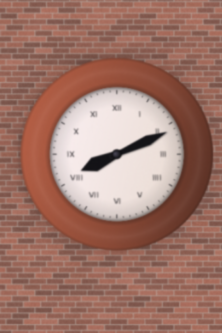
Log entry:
8 h 11 min
